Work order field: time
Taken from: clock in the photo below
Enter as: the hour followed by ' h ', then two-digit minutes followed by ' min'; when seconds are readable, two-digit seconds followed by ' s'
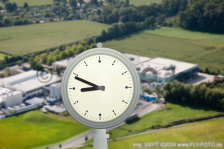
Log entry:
8 h 49 min
